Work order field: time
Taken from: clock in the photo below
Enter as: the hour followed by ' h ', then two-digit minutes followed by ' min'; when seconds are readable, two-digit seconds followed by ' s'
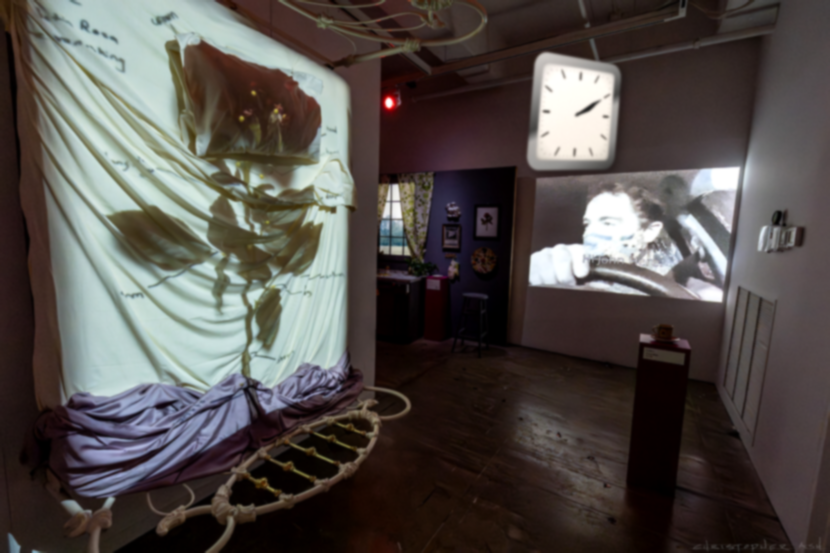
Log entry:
2 h 10 min
